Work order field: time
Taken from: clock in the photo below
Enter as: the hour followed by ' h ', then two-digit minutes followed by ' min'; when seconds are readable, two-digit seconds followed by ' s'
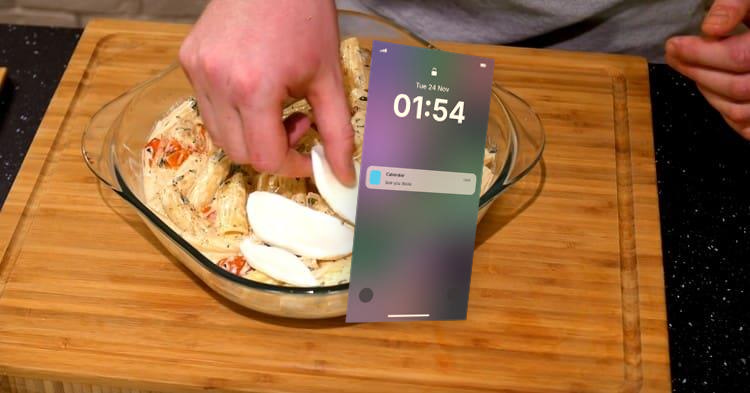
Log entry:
1 h 54 min
